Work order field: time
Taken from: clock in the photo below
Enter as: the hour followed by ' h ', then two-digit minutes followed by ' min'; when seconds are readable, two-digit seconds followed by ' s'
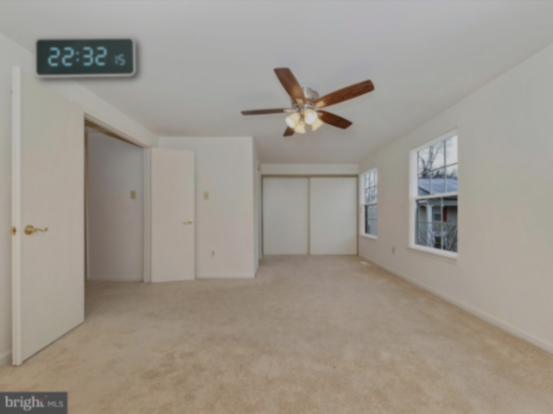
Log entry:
22 h 32 min
